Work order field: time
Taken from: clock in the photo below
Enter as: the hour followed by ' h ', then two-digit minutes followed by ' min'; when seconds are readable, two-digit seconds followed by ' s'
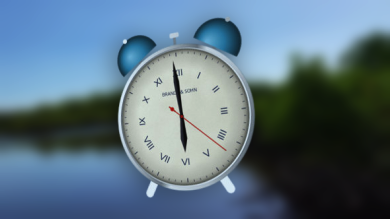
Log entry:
5 h 59 min 22 s
